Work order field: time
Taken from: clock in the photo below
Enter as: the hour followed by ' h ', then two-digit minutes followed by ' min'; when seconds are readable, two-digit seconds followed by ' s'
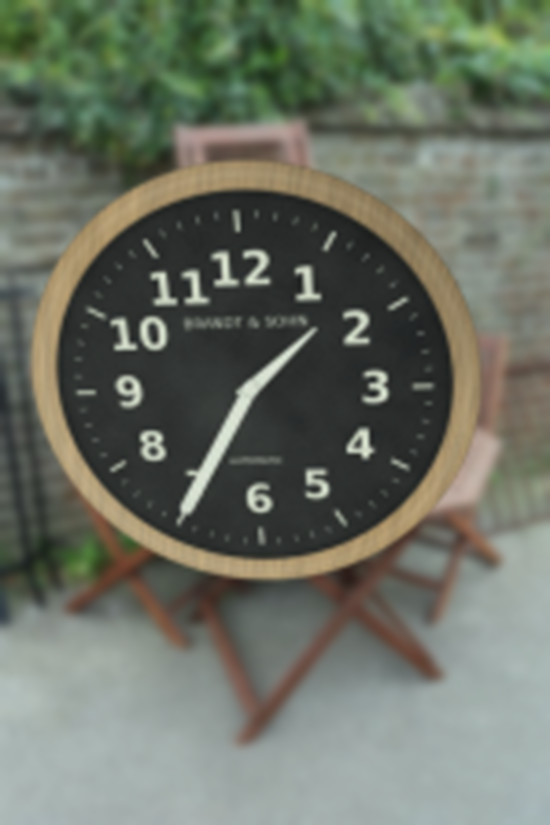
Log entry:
1 h 35 min
